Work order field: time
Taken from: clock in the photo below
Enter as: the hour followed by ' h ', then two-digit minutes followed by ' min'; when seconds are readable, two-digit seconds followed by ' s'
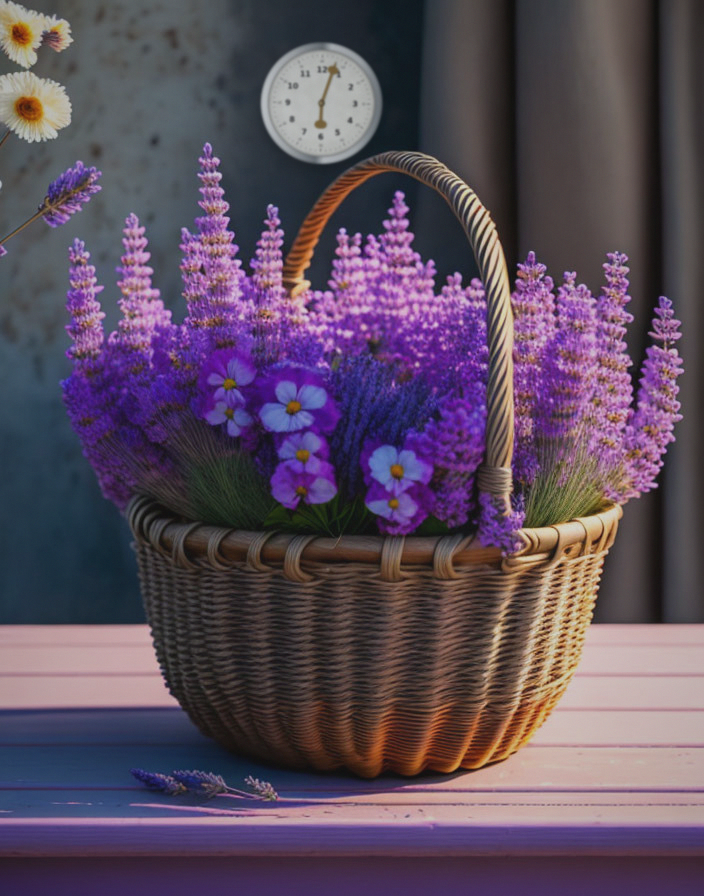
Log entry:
6 h 03 min
